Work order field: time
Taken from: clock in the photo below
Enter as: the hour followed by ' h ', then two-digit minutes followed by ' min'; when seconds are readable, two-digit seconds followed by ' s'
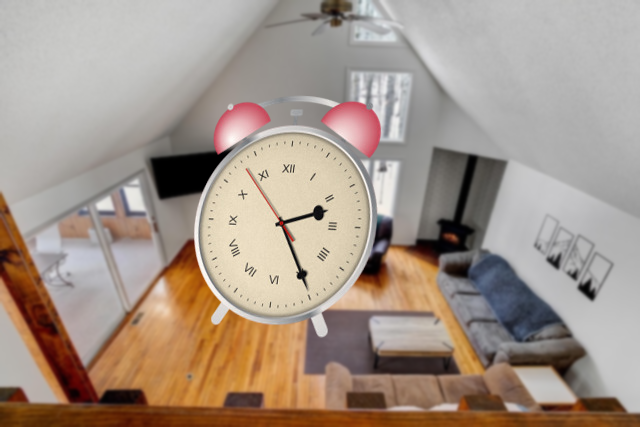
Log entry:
2 h 24 min 53 s
